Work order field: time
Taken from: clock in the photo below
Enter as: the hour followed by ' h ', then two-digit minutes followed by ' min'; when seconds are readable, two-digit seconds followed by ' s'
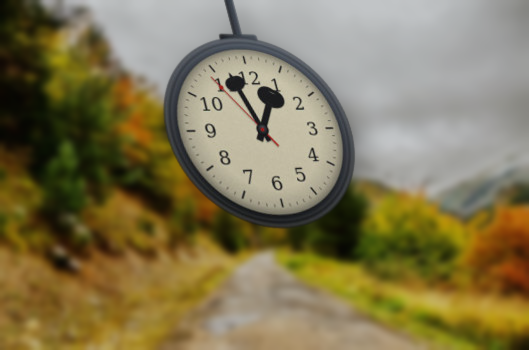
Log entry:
12 h 56 min 54 s
